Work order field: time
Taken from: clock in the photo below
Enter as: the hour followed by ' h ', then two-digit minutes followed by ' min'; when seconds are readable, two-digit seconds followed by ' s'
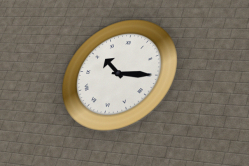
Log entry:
10 h 15 min
